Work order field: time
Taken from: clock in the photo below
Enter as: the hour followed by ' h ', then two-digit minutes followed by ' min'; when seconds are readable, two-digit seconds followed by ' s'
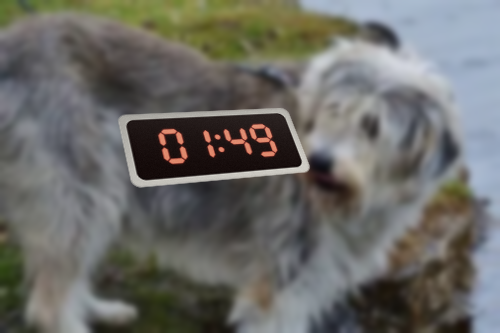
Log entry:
1 h 49 min
